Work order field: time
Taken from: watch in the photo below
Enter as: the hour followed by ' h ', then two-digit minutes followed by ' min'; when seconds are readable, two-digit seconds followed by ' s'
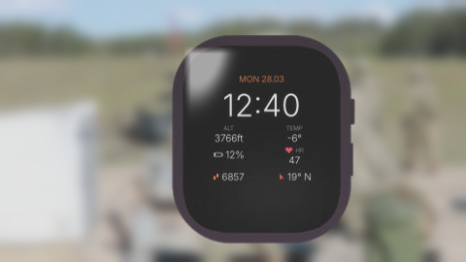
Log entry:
12 h 40 min
